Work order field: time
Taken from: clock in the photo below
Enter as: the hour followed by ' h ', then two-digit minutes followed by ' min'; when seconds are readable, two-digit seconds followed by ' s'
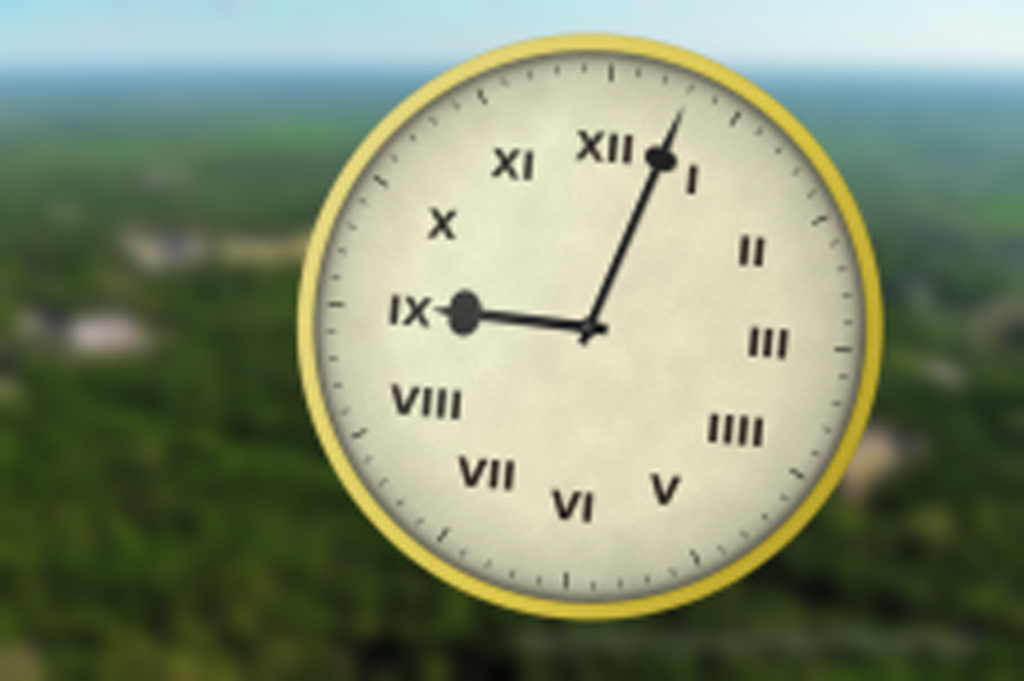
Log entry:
9 h 03 min
